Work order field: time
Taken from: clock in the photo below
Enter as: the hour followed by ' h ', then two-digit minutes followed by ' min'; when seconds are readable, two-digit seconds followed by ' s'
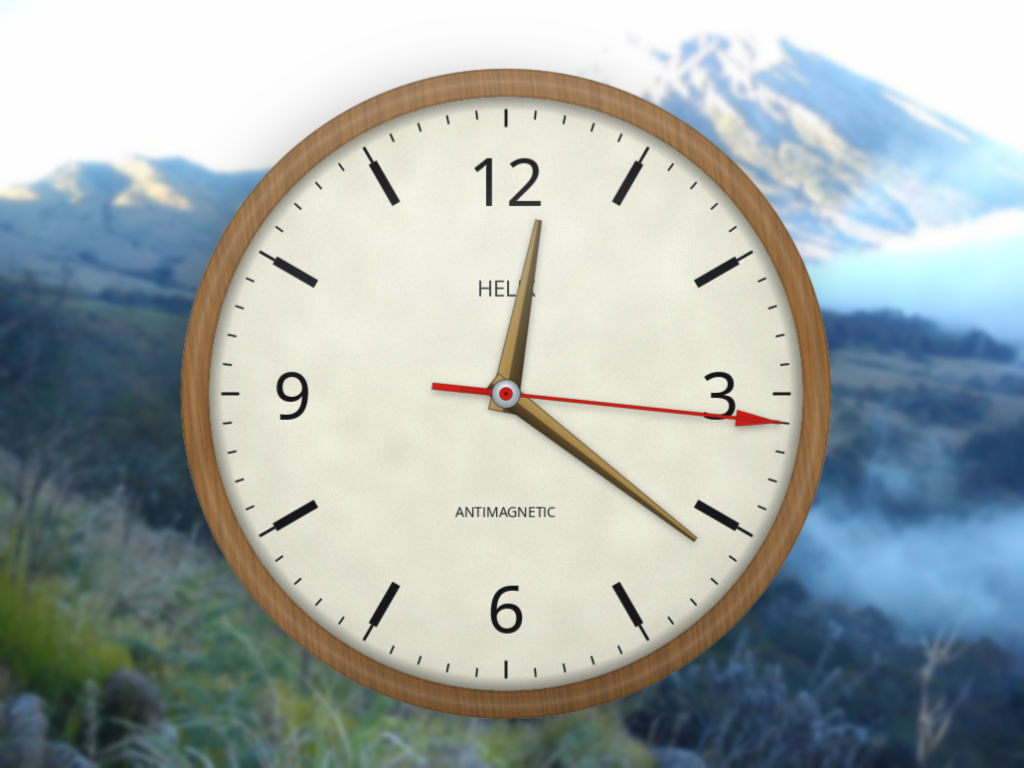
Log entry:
12 h 21 min 16 s
